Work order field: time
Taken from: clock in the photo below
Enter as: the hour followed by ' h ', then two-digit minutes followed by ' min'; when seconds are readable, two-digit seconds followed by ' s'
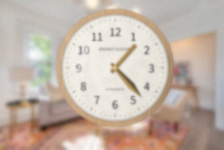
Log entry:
1 h 23 min
